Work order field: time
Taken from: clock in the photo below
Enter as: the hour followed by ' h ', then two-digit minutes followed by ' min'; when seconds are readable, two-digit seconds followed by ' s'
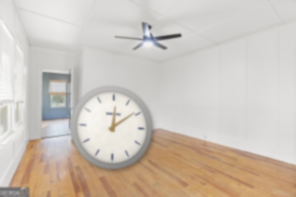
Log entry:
12 h 09 min
